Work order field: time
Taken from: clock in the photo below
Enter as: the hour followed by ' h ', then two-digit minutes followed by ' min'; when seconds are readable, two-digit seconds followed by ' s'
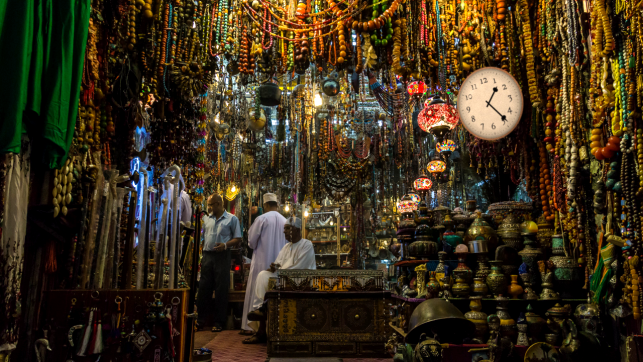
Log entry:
1 h 24 min
